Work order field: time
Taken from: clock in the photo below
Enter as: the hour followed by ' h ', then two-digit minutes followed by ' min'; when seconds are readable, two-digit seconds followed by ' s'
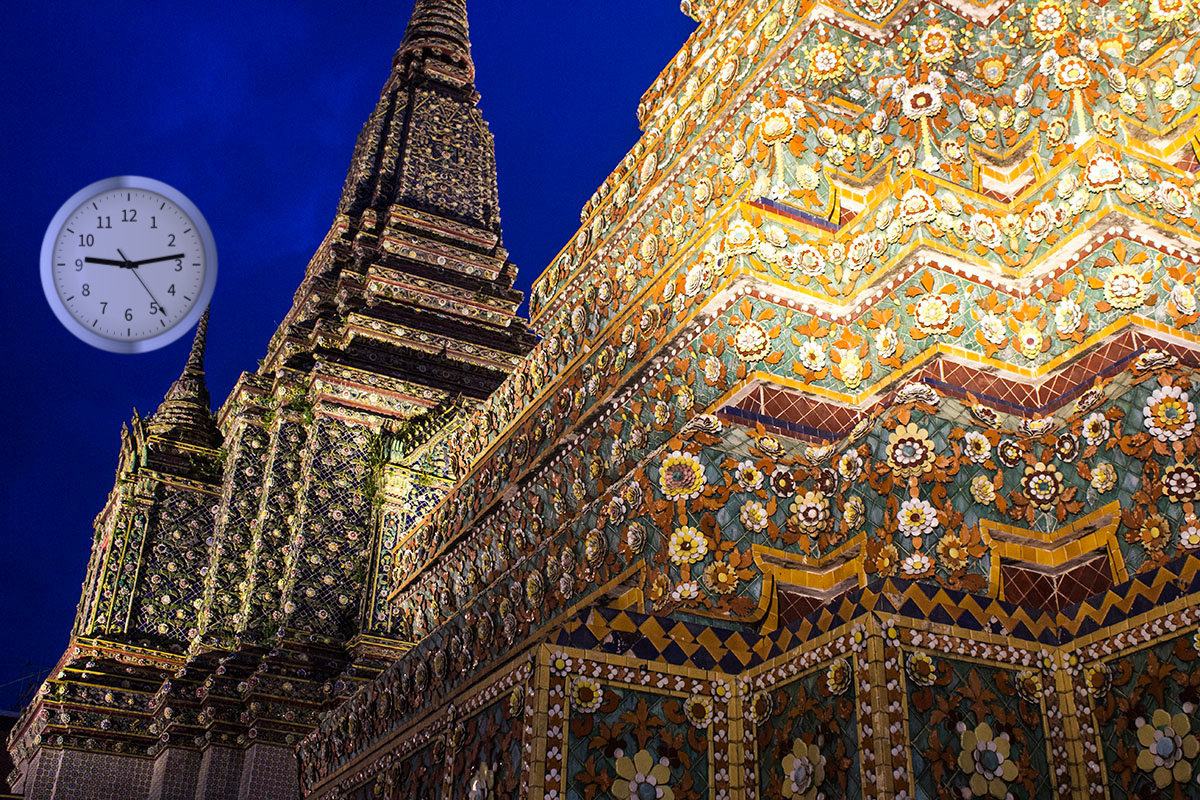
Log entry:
9 h 13 min 24 s
